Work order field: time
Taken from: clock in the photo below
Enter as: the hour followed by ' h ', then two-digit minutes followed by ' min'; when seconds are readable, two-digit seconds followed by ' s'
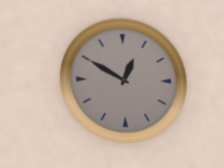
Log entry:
12 h 50 min
